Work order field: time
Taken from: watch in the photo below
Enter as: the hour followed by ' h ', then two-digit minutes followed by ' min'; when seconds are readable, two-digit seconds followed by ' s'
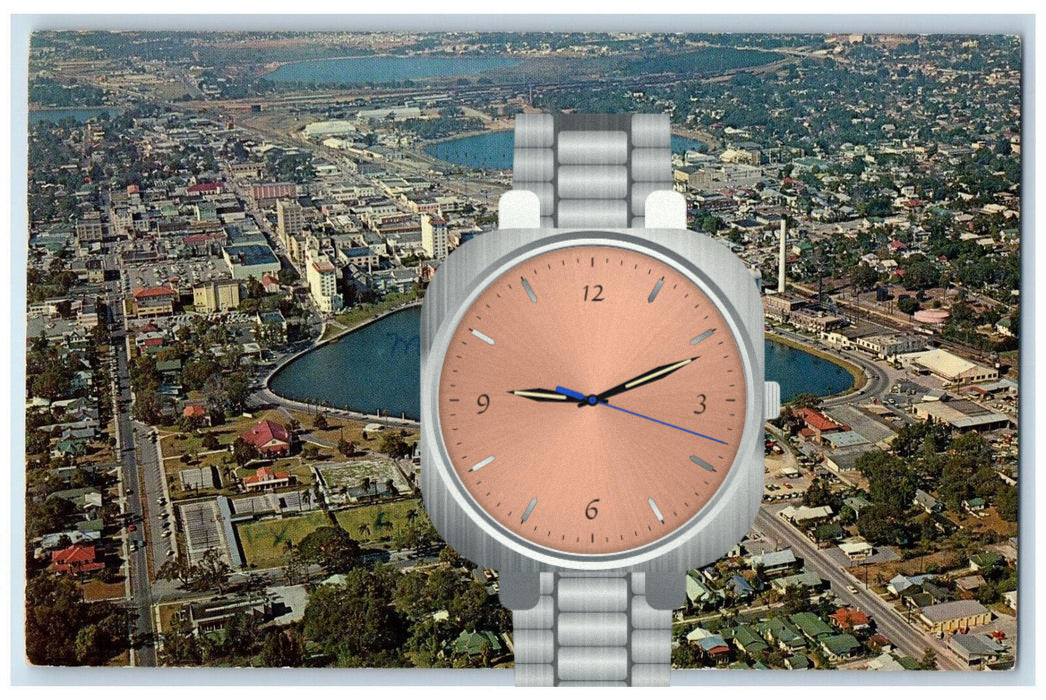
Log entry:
9 h 11 min 18 s
